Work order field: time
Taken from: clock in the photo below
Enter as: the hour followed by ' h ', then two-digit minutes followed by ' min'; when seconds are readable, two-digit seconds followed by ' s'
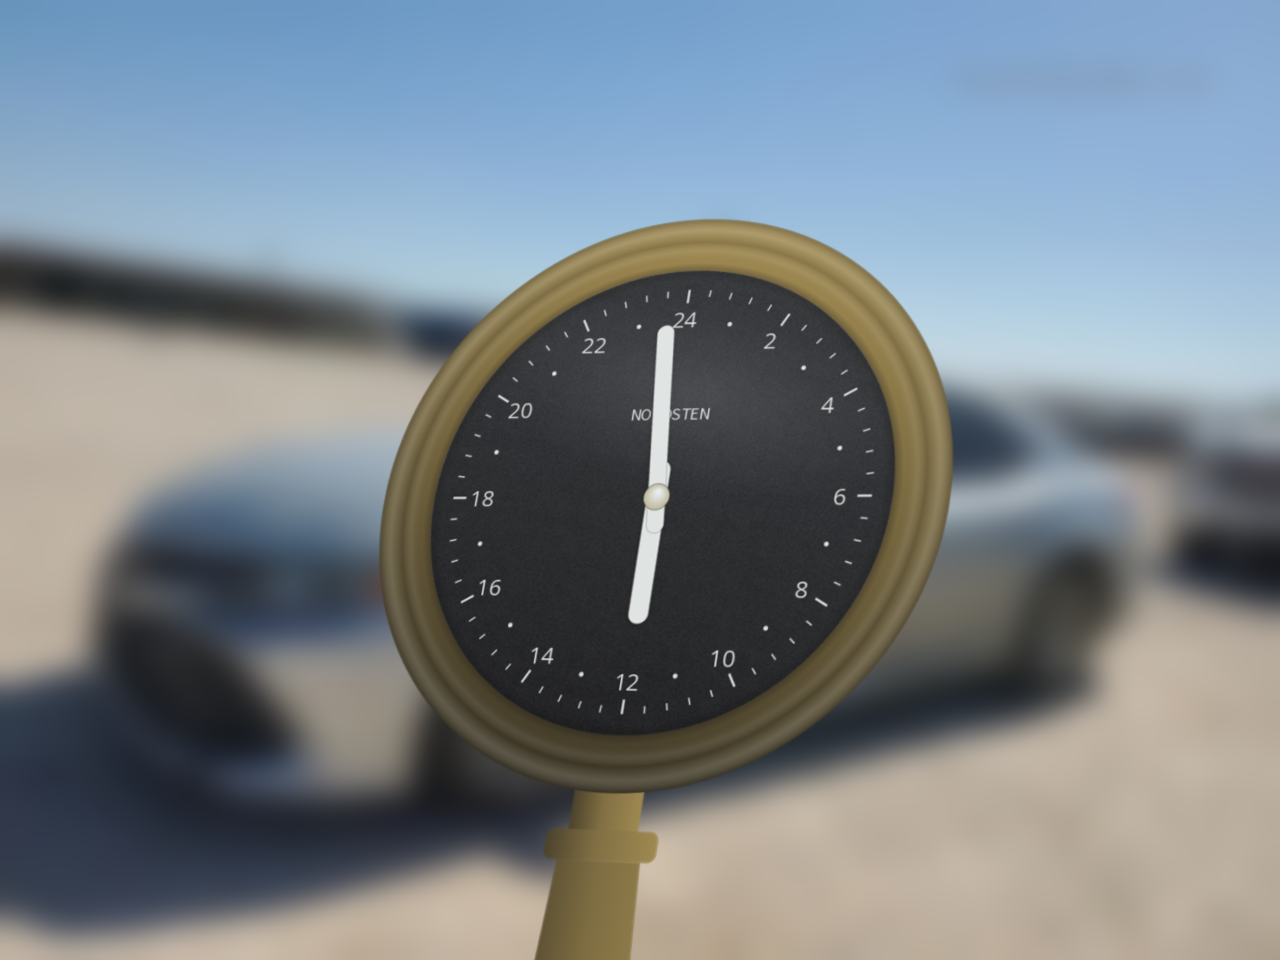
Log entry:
11 h 59 min
